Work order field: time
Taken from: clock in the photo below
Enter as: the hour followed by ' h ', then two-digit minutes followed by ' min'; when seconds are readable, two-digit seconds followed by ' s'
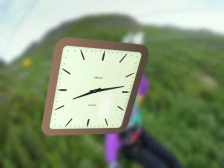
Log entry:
8 h 13 min
